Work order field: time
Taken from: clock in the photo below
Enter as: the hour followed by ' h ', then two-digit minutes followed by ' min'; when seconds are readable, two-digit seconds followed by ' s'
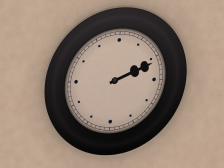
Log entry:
2 h 11 min
